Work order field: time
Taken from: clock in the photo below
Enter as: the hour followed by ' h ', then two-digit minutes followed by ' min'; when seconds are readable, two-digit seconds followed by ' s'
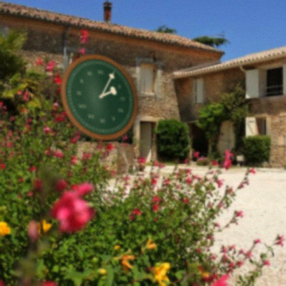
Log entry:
2 h 05 min
